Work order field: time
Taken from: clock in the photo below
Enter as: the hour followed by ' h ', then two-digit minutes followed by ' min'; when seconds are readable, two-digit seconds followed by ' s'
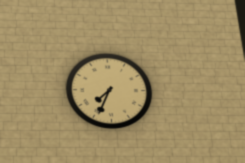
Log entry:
7 h 34 min
